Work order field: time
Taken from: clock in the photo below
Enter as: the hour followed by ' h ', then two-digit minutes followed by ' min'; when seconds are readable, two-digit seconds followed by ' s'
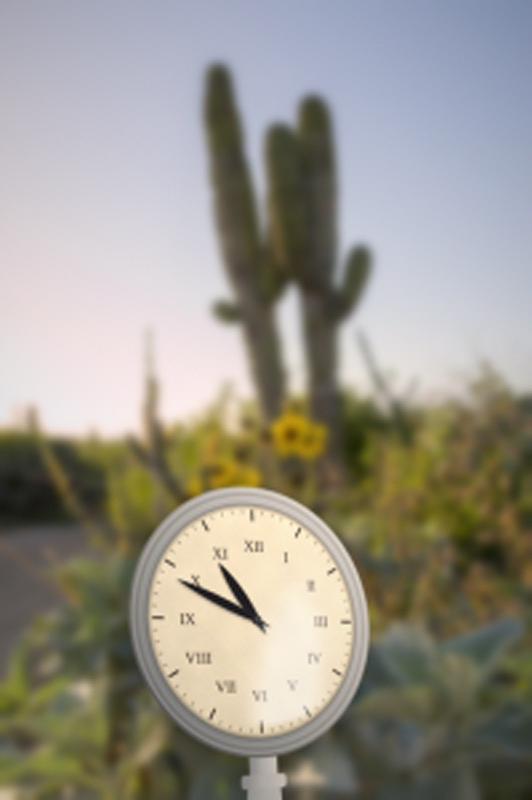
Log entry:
10 h 49 min
